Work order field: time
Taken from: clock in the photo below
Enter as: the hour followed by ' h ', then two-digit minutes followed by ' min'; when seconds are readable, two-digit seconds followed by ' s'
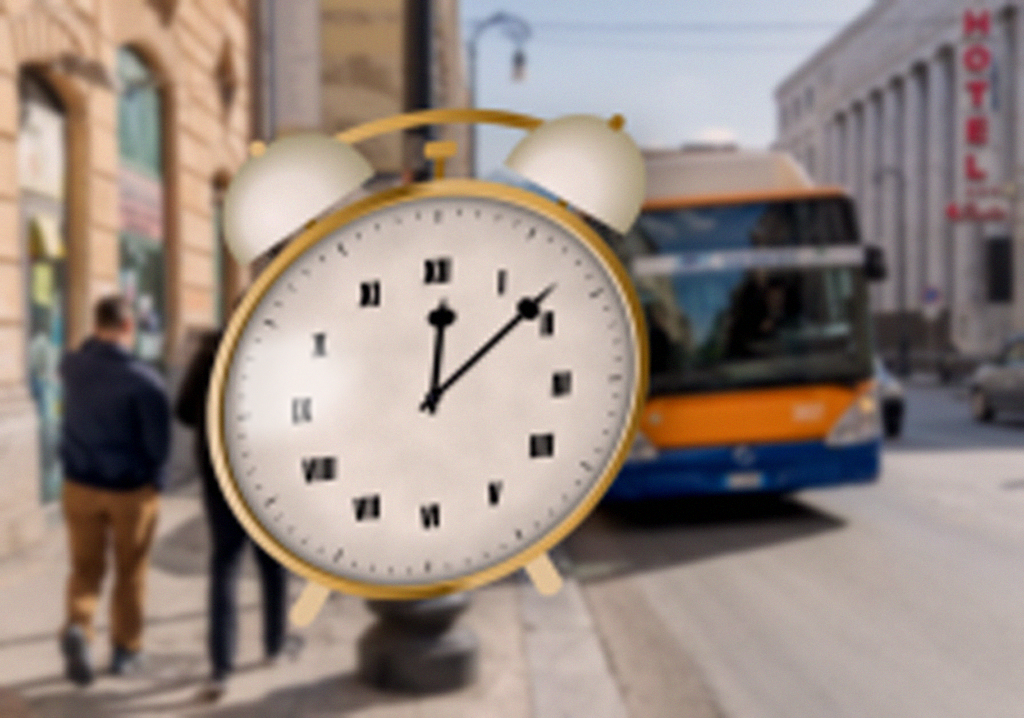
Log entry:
12 h 08 min
